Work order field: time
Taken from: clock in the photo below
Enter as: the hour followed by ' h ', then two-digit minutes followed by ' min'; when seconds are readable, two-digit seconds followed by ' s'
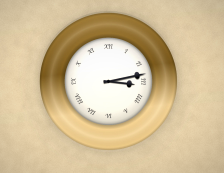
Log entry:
3 h 13 min
